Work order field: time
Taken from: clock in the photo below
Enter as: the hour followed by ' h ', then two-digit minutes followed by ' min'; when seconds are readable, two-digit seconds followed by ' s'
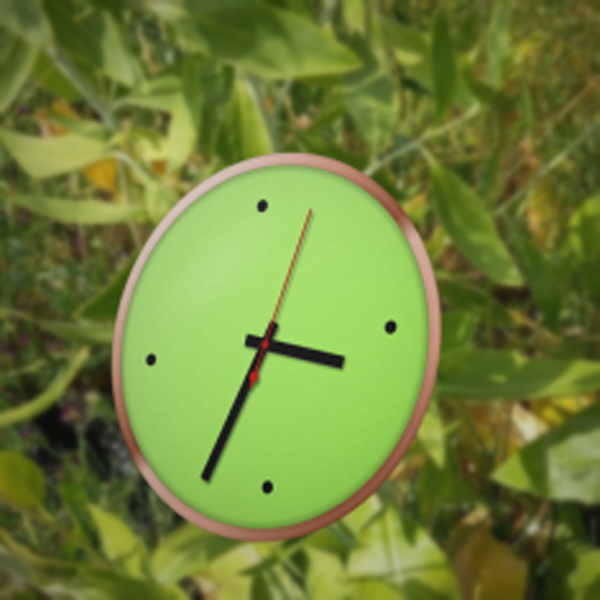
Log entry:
3 h 35 min 04 s
